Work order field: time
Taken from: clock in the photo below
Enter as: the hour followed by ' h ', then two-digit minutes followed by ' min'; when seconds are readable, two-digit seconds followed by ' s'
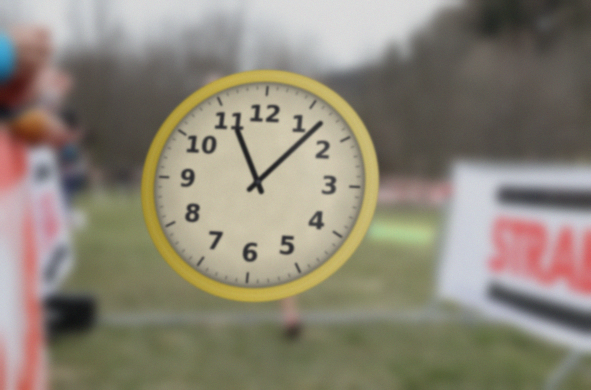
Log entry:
11 h 07 min
